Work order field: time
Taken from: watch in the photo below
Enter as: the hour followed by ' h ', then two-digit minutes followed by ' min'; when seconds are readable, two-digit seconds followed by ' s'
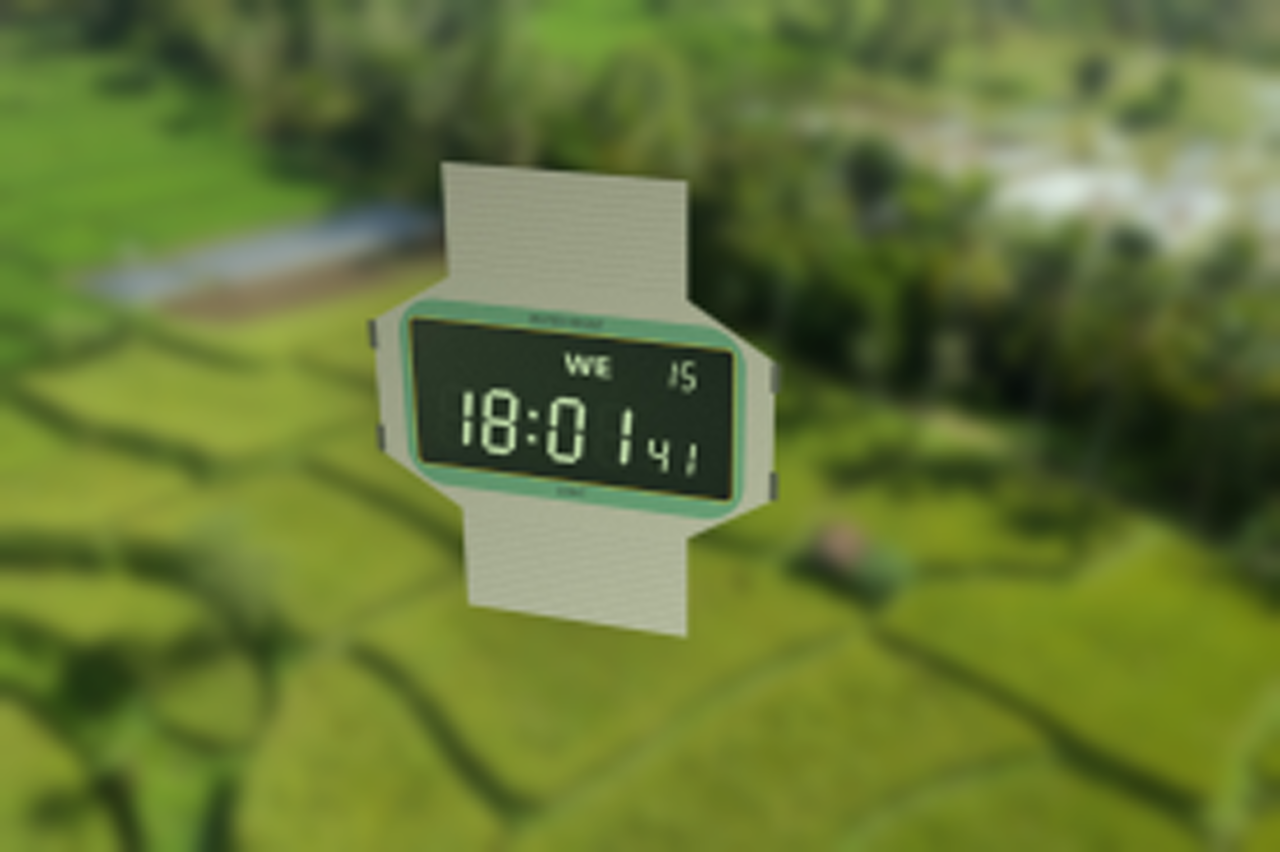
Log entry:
18 h 01 min 41 s
